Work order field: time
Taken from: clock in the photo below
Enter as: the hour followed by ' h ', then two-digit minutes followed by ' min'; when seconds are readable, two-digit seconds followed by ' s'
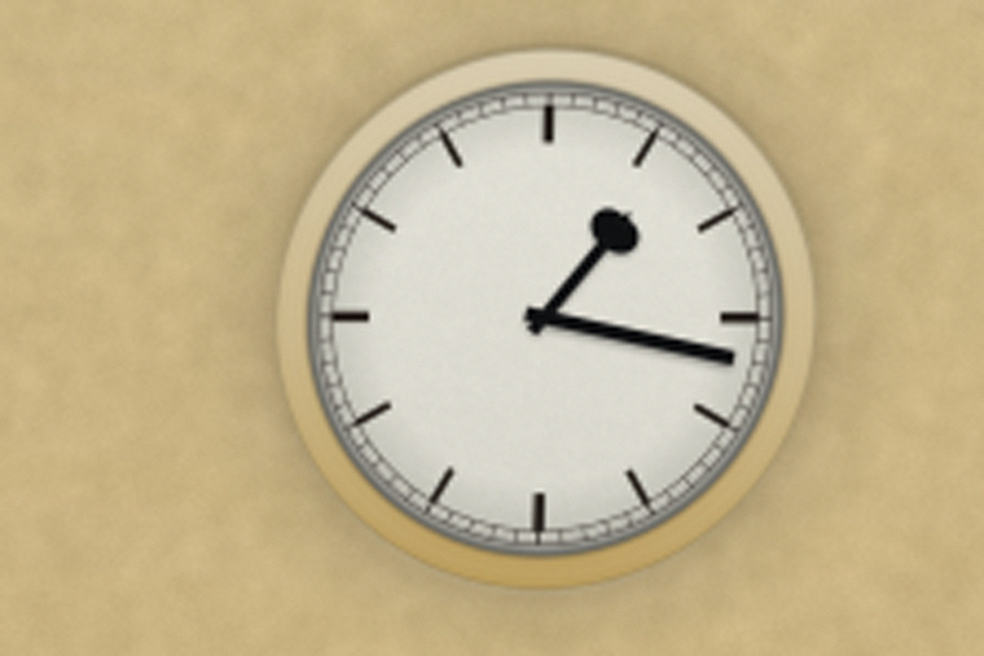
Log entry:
1 h 17 min
